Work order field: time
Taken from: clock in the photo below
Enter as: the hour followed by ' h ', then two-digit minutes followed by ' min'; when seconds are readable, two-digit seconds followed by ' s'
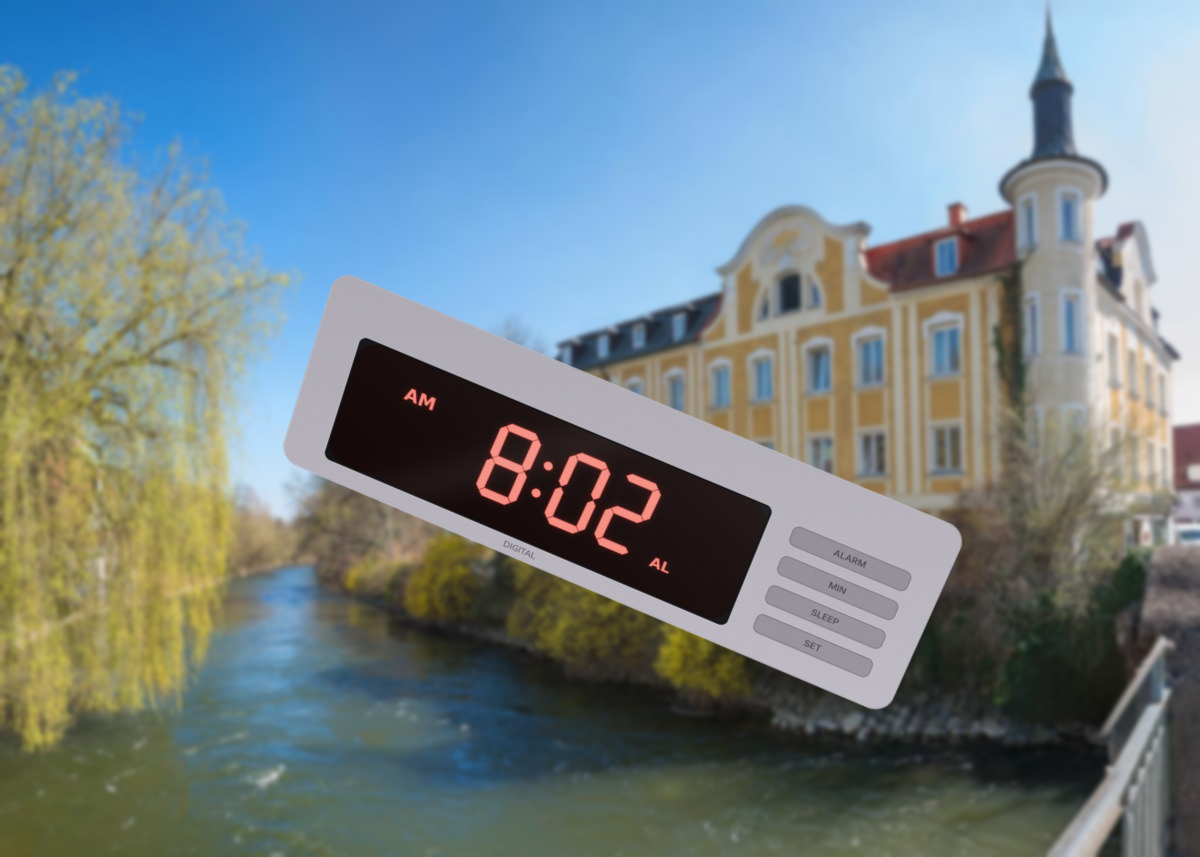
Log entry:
8 h 02 min
